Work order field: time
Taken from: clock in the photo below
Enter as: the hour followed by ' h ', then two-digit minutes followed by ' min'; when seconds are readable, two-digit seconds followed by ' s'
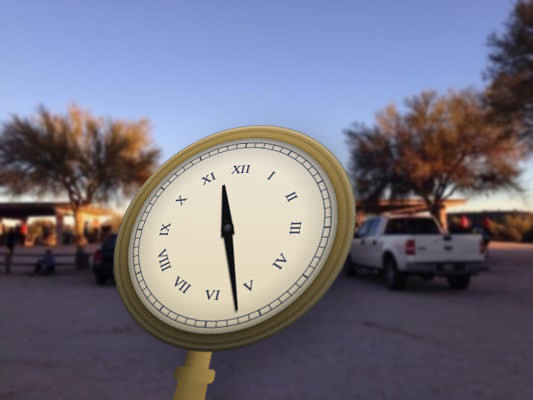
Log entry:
11 h 27 min
